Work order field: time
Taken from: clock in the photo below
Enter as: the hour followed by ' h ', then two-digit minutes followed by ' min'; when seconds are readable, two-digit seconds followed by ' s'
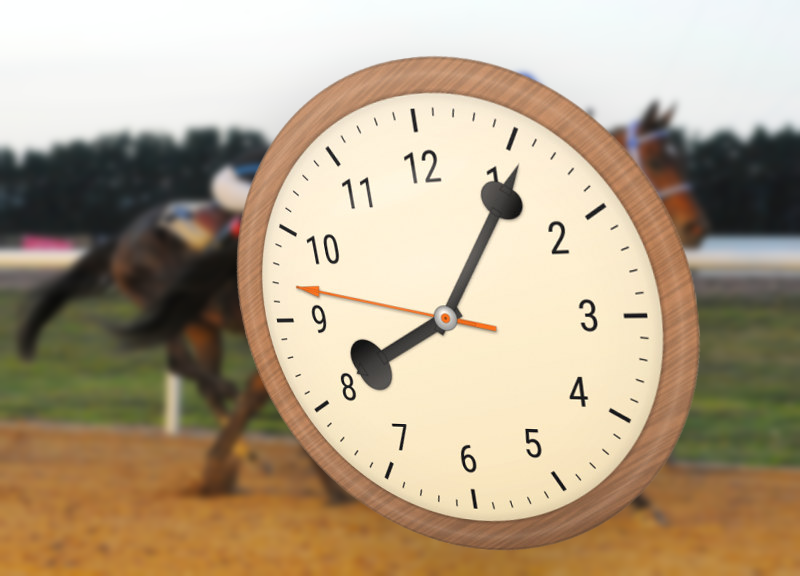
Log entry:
8 h 05 min 47 s
